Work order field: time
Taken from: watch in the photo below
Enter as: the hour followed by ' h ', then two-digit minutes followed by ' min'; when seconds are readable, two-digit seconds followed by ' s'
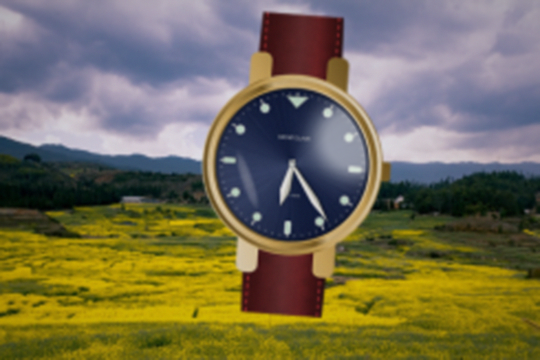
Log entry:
6 h 24 min
